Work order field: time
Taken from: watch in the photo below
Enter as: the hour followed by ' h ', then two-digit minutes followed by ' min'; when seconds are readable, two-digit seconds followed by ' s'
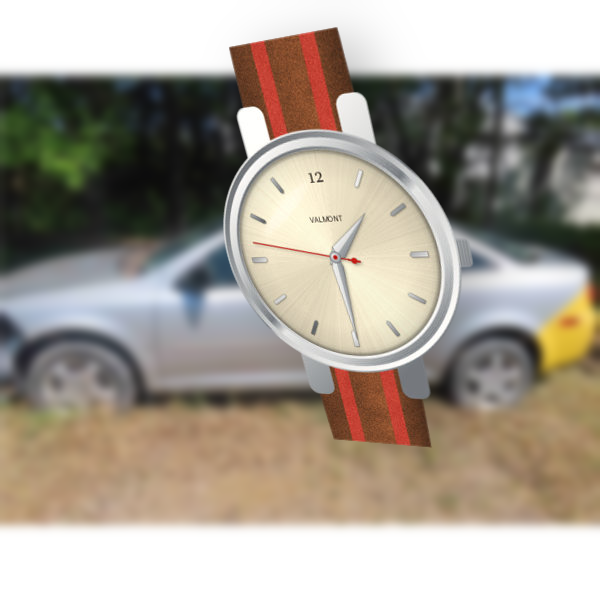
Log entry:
1 h 29 min 47 s
